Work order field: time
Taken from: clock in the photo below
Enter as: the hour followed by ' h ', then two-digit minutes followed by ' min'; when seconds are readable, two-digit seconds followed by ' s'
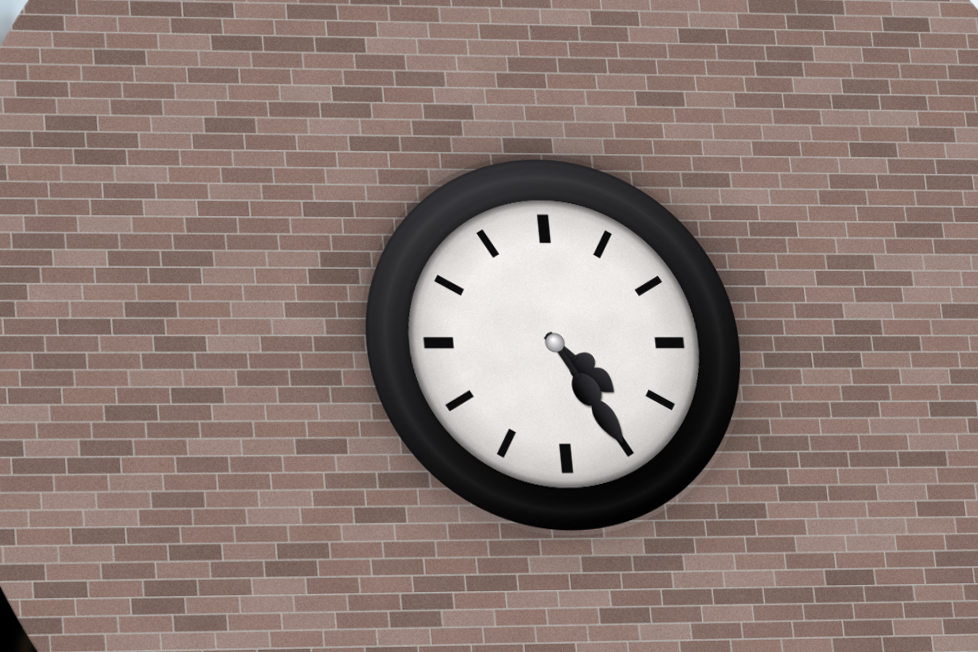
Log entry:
4 h 25 min
